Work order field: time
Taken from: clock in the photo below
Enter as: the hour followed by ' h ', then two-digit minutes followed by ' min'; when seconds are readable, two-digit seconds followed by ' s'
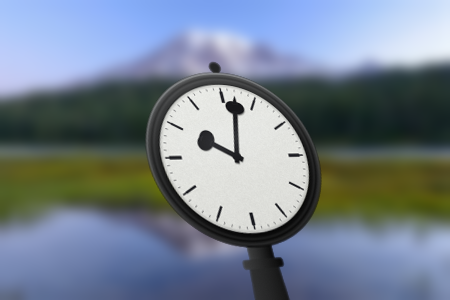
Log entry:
10 h 02 min
